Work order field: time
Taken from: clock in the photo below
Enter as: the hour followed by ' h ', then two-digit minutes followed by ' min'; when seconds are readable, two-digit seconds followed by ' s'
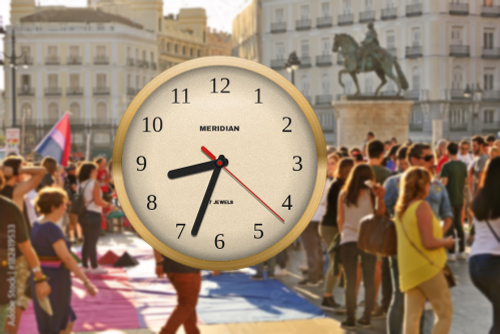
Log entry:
8 h 33 min 22 s
